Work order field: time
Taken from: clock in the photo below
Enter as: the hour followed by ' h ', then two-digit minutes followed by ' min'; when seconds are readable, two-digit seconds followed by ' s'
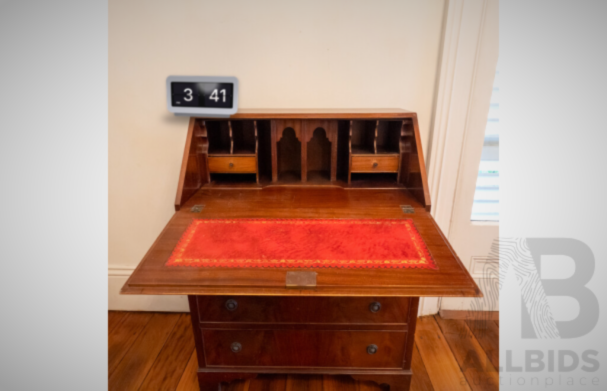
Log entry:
3 h 41 min
